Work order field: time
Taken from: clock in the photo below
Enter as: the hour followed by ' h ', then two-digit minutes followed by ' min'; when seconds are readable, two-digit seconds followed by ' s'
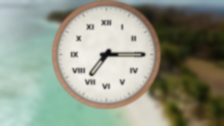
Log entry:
7 h 15 min
